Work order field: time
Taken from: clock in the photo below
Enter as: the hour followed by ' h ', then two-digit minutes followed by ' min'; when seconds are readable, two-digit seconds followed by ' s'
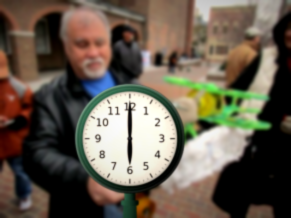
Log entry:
6 h 00 min
